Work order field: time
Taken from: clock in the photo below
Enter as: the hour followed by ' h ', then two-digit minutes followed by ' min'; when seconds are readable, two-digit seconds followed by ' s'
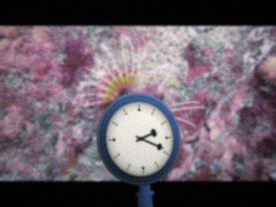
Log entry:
2 h 19 min
